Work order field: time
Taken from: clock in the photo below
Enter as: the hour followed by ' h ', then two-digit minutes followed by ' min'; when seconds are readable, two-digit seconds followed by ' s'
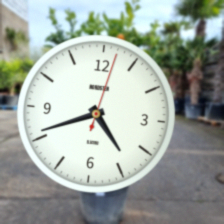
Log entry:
4 h 41 min 02 s
